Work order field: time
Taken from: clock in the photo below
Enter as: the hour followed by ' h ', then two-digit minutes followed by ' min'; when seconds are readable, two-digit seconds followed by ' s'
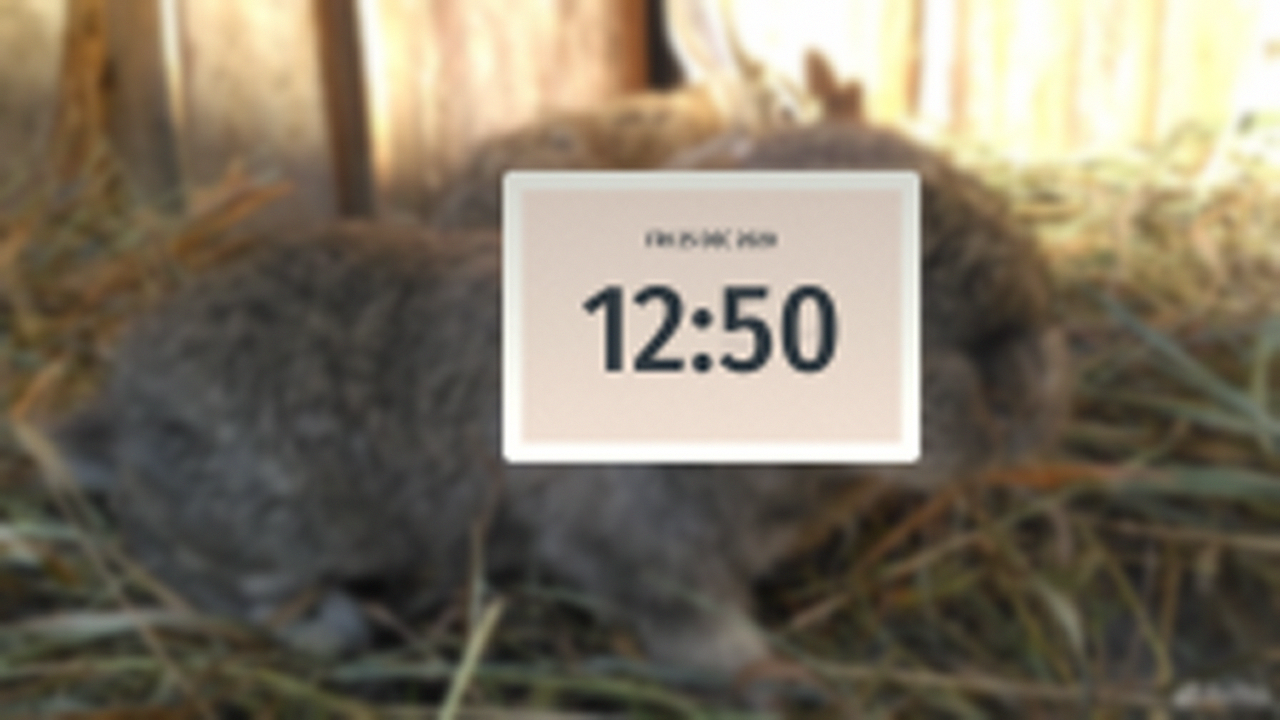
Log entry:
12 h 50 min
